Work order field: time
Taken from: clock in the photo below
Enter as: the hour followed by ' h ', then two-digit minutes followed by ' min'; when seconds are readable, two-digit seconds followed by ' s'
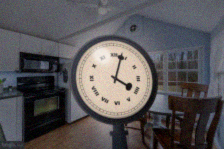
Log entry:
4 h 03 min
